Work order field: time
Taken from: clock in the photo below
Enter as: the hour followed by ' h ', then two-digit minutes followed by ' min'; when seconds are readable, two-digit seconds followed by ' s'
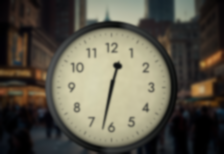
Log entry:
12 h 32 min
